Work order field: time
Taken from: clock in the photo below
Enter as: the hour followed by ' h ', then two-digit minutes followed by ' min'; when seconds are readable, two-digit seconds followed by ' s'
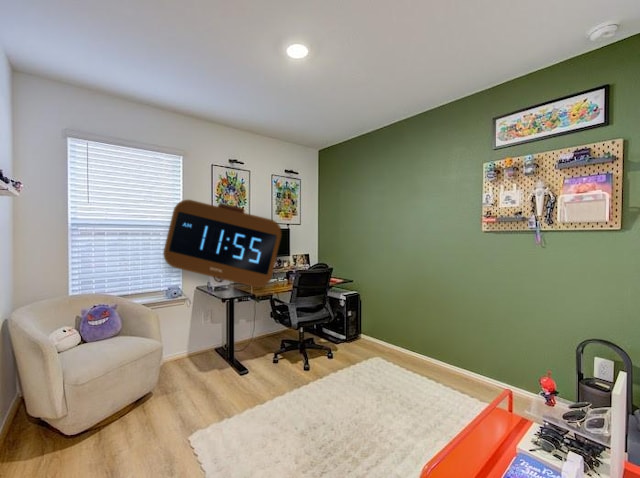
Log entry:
11 h 55 min
